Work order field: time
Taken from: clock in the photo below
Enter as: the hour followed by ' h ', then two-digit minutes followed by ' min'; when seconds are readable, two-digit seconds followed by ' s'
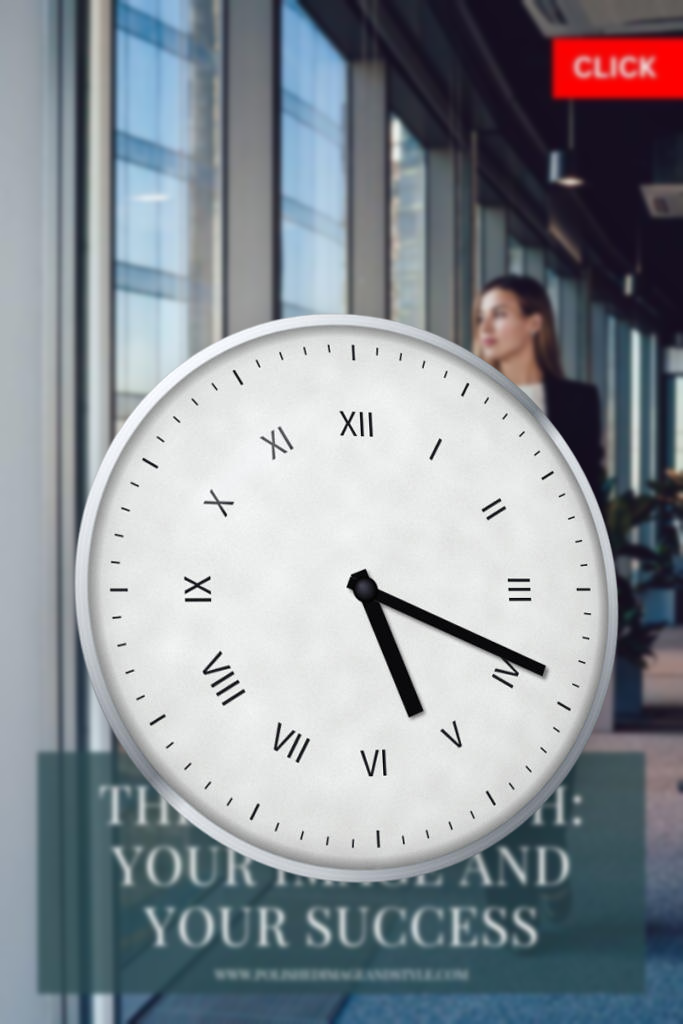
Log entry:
5 h 19 min
